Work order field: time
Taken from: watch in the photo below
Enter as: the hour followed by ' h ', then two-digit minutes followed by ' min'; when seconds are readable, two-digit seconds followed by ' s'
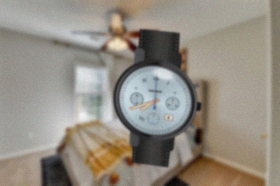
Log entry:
7 h 41 min
